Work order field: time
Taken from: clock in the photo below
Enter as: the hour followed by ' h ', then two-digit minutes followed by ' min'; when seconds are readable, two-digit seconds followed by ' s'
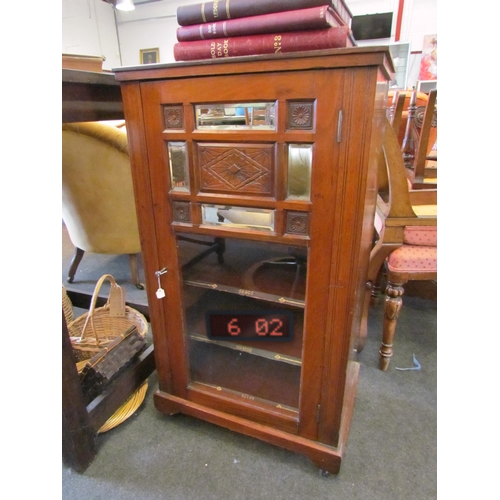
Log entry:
6 h 02 min
